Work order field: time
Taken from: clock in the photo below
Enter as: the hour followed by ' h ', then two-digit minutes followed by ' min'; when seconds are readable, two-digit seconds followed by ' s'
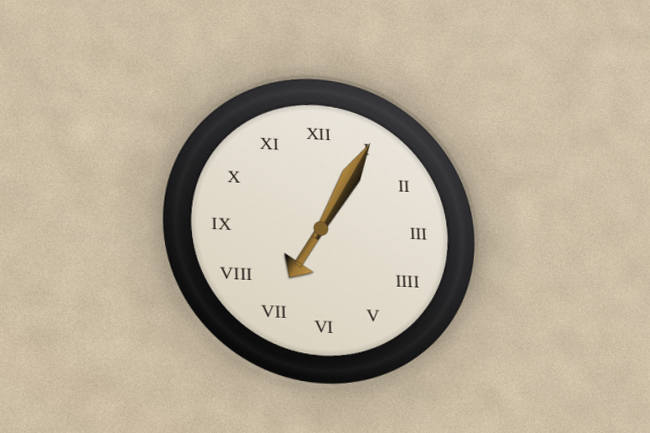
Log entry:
7 h 05 min
